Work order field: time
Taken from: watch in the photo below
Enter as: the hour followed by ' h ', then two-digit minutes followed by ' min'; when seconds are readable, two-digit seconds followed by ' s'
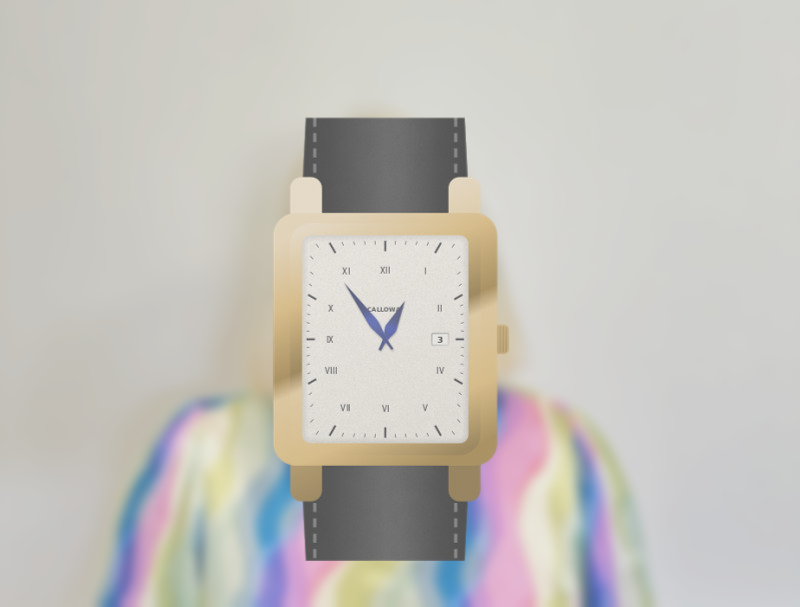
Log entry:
12 h 54 min
